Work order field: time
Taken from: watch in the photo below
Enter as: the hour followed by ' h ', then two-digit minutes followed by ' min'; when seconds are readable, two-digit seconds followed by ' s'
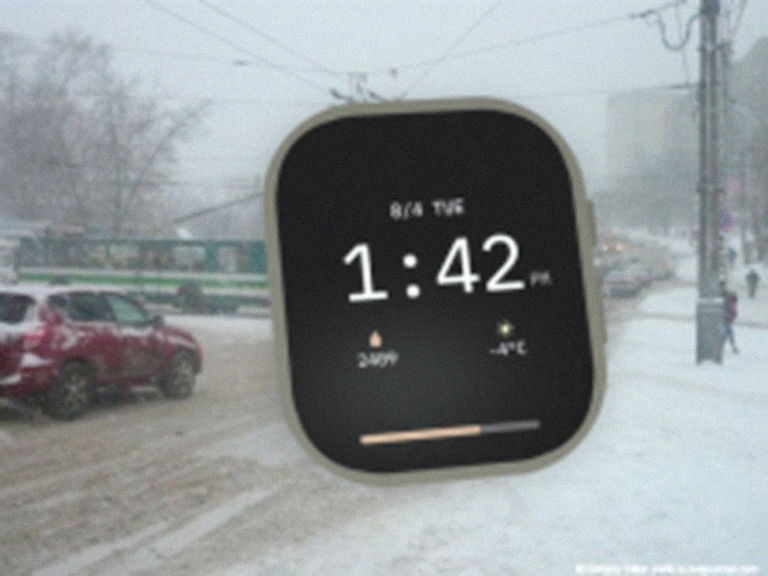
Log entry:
1 h 42 min
